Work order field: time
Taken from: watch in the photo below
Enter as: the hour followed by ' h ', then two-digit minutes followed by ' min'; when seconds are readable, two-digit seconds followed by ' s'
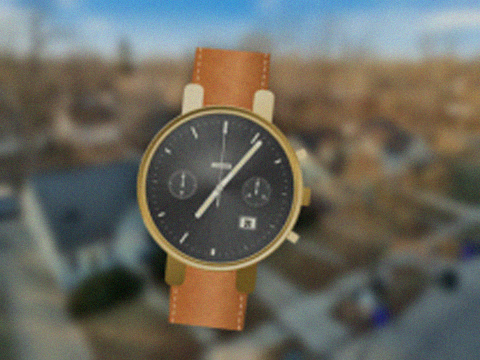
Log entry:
7 h 06 min
